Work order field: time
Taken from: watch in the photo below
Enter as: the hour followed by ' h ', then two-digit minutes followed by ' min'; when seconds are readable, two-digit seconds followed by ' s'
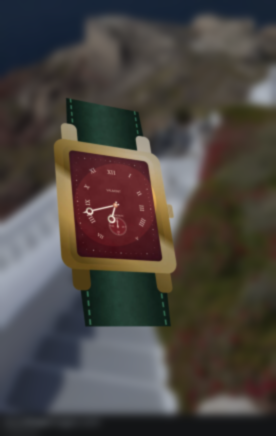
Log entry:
6 h 42 min
